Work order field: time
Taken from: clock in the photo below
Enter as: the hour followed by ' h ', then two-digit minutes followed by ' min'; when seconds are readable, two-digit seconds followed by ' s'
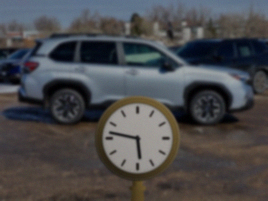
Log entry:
5 h 47 min
